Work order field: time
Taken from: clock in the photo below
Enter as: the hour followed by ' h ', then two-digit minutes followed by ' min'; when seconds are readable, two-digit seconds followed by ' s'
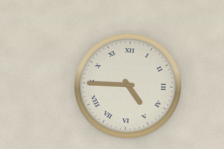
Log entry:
4 h 45 min
